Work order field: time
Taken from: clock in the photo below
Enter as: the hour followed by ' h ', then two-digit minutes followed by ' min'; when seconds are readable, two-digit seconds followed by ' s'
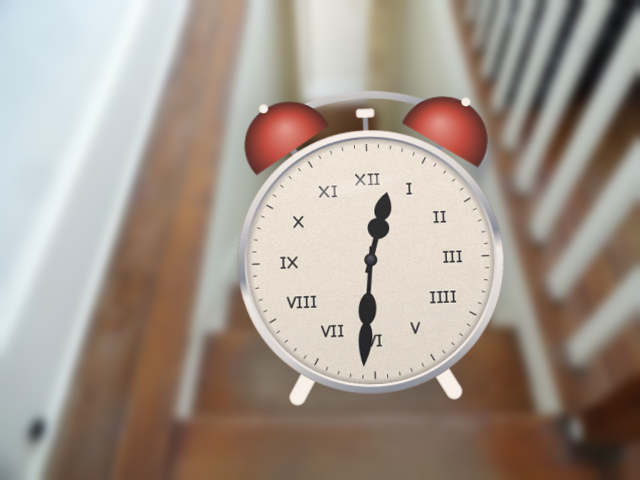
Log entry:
12 h 31 min
